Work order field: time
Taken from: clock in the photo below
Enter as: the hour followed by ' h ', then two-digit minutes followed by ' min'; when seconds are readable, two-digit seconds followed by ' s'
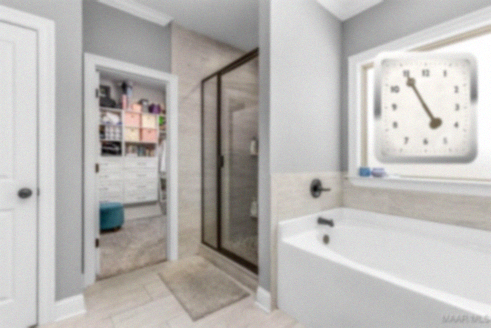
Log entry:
4 h 55 min
